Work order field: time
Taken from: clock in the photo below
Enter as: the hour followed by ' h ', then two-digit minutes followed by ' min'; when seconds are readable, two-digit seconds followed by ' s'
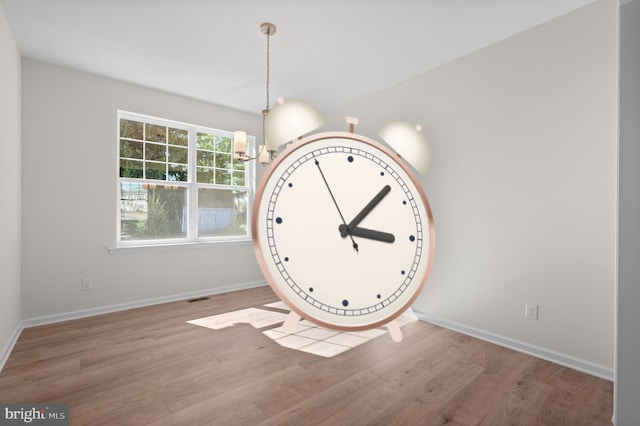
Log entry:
3 h 06 min 55 s
